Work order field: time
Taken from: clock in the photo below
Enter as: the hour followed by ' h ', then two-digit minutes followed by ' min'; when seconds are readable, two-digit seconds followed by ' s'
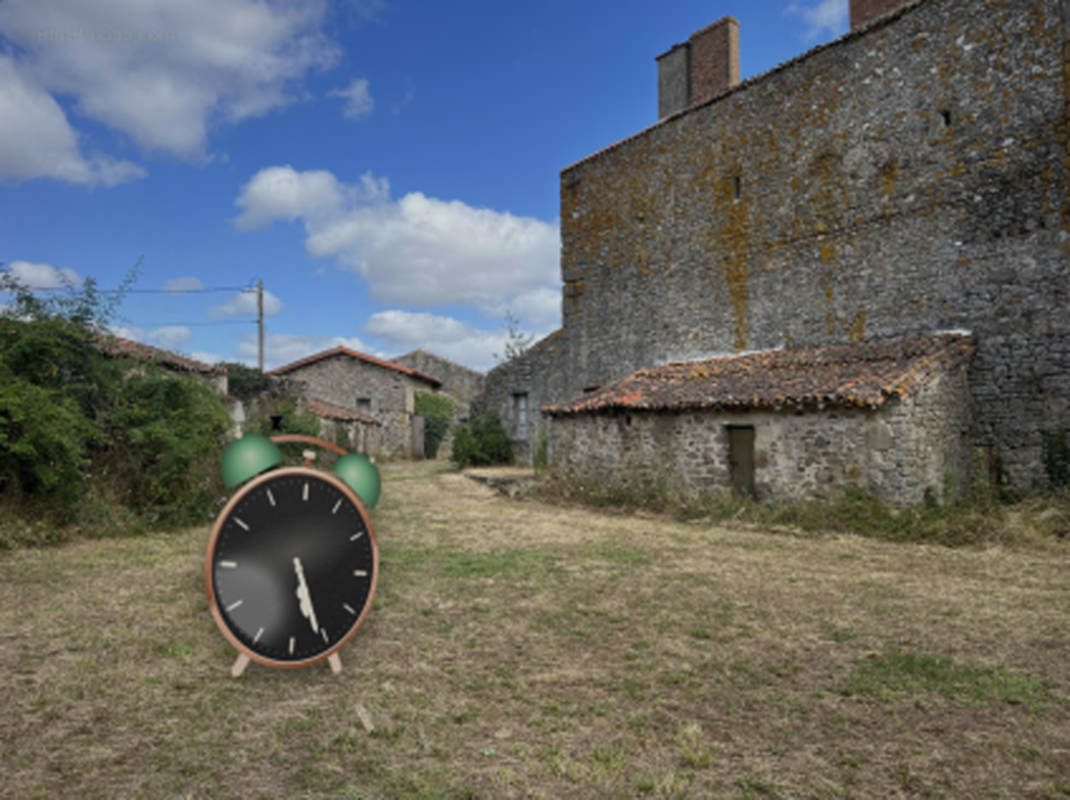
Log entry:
5 h 26 min
